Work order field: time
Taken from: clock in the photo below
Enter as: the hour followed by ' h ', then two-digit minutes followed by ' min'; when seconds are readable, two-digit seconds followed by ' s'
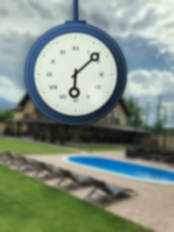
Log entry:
6 h 08 min
